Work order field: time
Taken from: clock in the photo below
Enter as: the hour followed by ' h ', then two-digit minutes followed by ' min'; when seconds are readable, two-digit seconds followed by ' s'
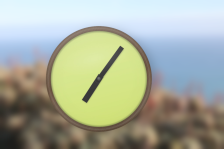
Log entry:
7 h 06 min
